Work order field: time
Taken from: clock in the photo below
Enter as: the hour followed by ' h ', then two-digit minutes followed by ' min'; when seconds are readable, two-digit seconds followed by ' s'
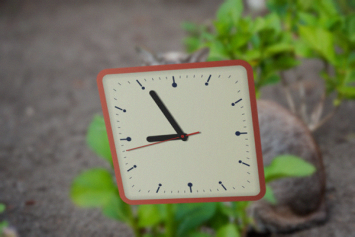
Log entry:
8 h 55 min 43 s
